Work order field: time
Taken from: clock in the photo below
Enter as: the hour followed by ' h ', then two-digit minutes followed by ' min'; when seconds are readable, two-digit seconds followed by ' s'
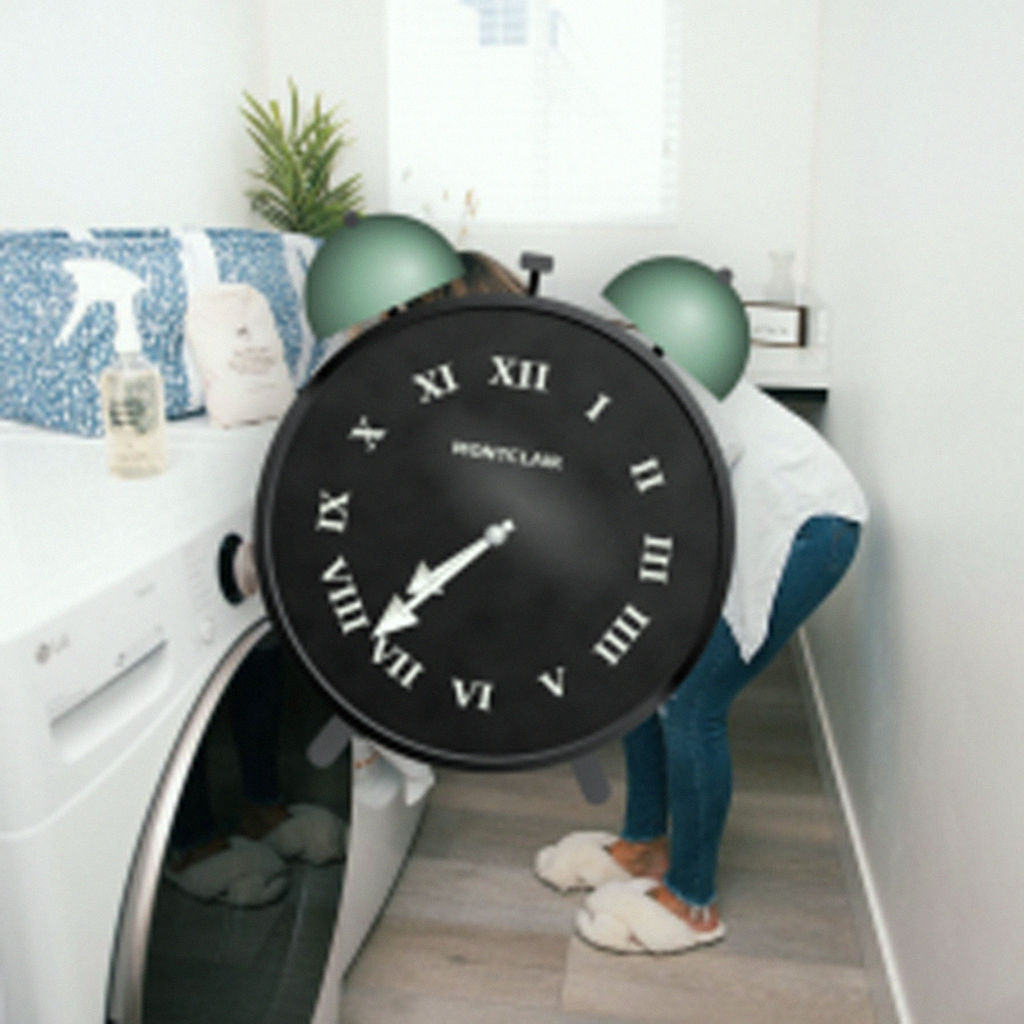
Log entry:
7 h 37 min
